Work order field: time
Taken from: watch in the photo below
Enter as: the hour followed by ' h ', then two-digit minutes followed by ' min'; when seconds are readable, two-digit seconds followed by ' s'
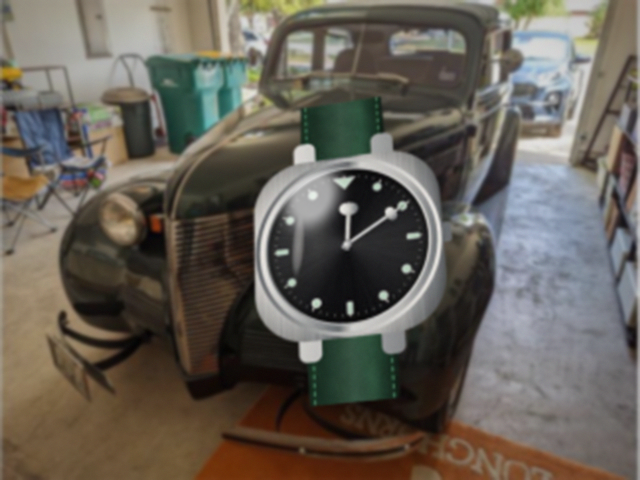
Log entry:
12 h 10 min
